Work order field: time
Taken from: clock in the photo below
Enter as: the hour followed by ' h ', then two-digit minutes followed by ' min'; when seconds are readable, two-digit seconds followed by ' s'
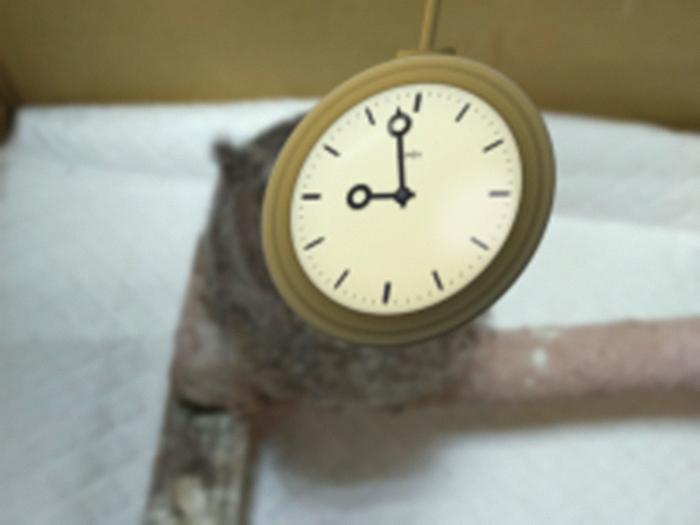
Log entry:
8 h 58 min
